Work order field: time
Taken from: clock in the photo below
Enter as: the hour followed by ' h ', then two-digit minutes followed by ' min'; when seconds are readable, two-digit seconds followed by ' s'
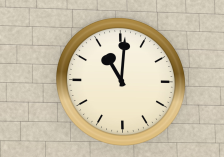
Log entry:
11 h 01 min
